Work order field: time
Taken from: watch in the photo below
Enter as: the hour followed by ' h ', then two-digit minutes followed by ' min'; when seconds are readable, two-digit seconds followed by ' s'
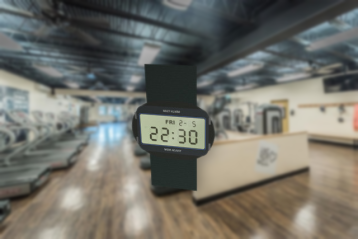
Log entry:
22 h 30 min
